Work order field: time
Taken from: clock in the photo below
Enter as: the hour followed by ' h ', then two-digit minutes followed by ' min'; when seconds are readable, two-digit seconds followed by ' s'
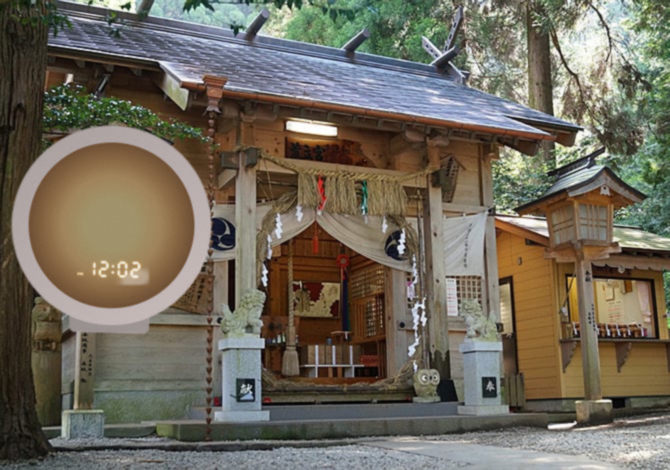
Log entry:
12 h 02 min
